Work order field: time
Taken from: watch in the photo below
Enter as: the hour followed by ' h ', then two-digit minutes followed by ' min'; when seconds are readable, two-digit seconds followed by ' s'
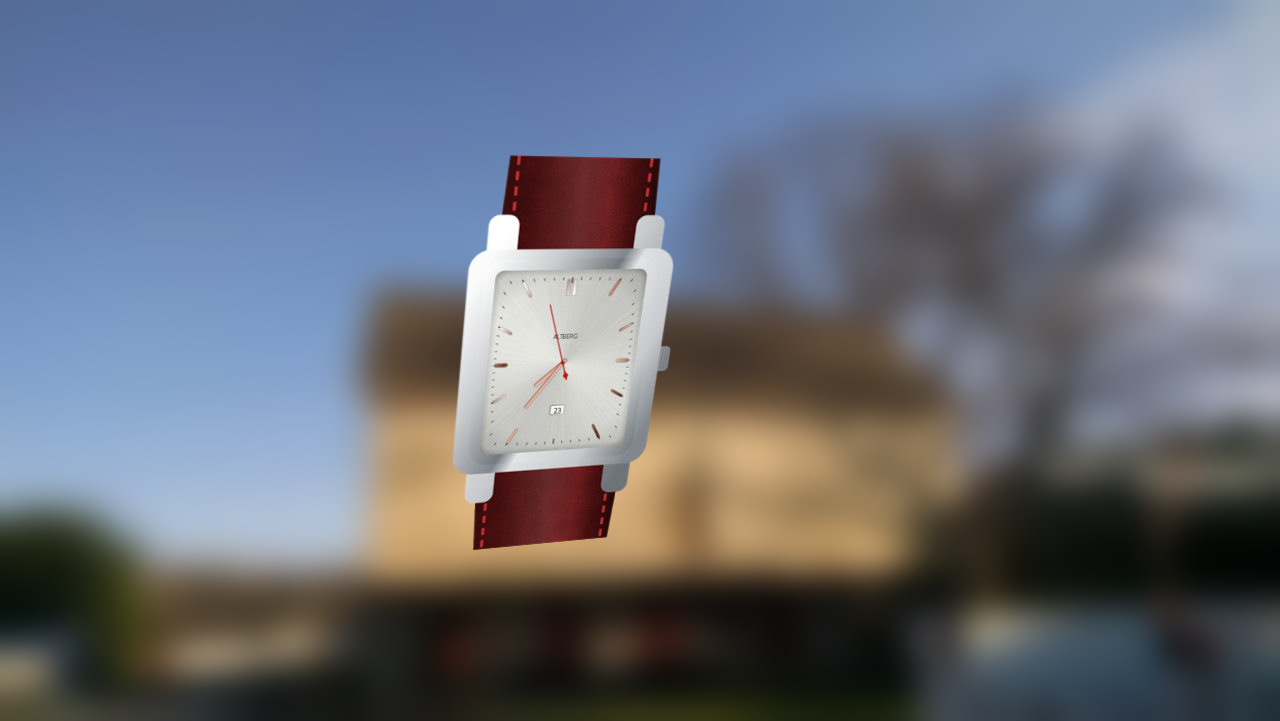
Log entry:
7 h 35 min 57 s
